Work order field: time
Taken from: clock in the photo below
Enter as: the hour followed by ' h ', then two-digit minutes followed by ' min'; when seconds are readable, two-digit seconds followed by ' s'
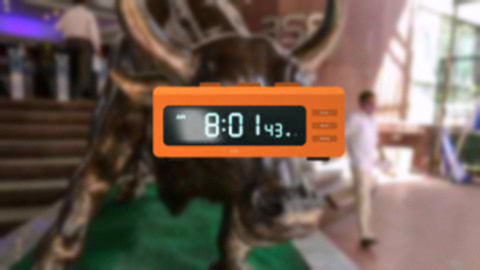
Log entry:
8 h 01 min 43 s
